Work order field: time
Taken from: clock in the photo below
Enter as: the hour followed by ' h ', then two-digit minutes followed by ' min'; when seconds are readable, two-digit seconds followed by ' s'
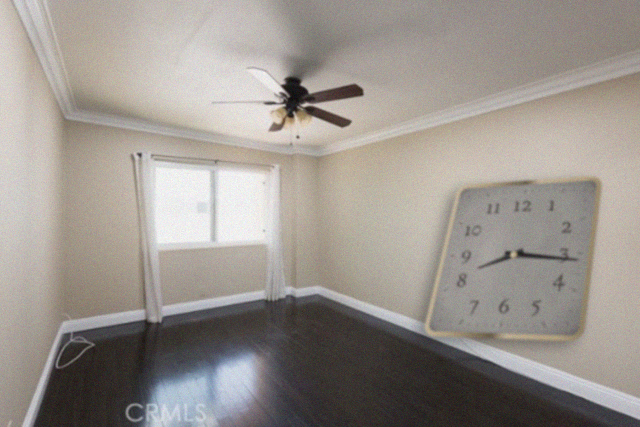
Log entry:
8 h 16 min
